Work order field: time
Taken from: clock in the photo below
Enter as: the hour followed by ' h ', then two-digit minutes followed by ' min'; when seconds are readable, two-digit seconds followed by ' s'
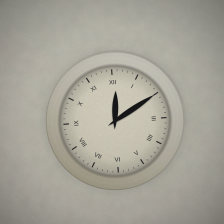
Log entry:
12 h 10 min
